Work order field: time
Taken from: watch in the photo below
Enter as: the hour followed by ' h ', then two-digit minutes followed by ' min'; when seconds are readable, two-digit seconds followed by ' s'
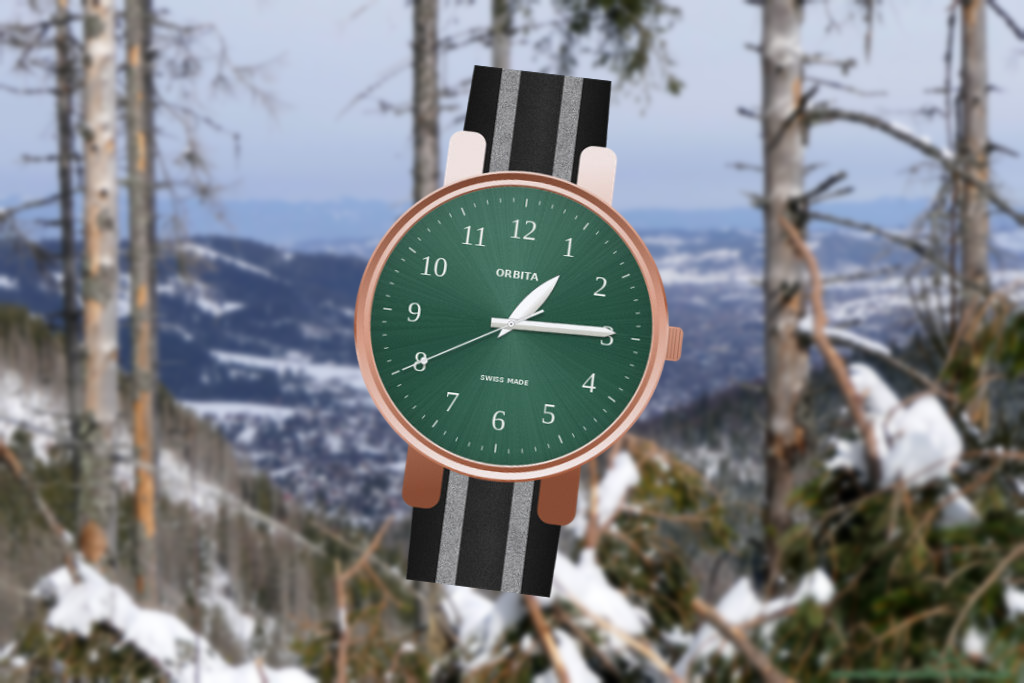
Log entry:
1 h 14 min 40 s
